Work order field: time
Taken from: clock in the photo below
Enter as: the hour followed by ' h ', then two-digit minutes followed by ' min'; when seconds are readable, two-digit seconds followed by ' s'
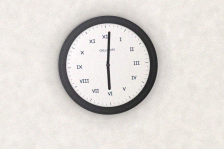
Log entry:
6 h 01 min
